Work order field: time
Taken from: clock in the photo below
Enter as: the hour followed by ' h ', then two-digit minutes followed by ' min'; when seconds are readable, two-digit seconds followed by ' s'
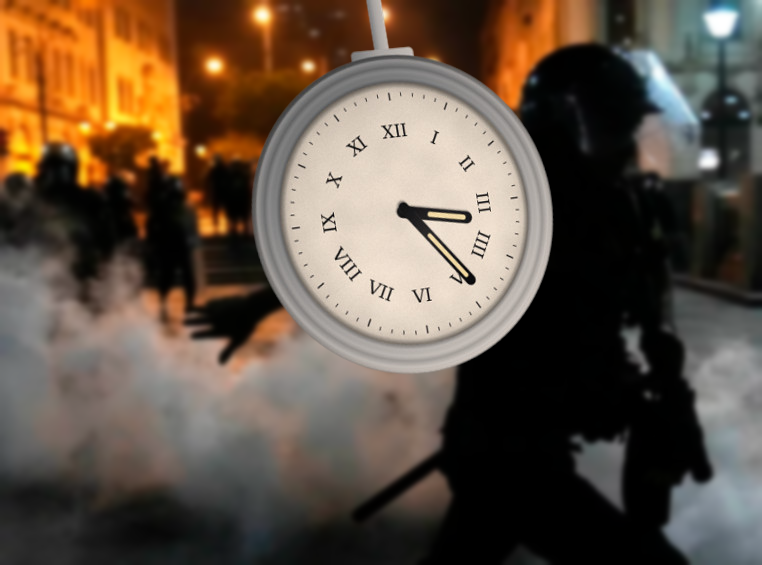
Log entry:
3 h 24 min
